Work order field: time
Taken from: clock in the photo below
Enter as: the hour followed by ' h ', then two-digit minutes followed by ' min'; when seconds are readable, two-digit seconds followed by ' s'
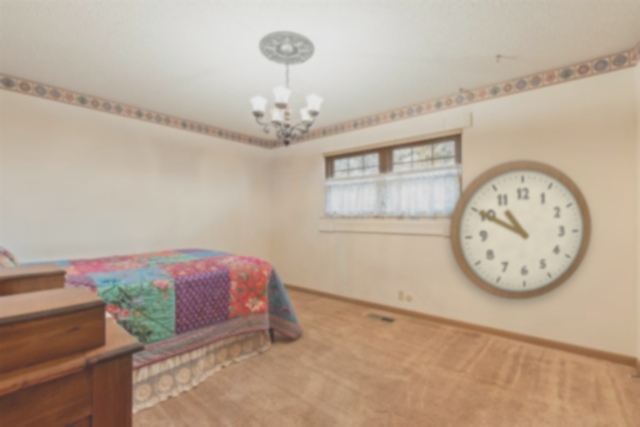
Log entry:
10 h 50 min
